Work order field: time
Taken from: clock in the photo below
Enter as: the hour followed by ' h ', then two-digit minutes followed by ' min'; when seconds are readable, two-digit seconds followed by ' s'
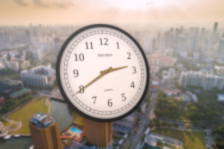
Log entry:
2 h 40 min
